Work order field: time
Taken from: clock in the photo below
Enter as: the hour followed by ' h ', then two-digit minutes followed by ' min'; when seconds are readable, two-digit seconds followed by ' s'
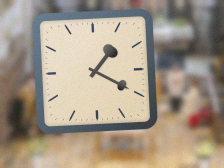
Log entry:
1 h 20 min
